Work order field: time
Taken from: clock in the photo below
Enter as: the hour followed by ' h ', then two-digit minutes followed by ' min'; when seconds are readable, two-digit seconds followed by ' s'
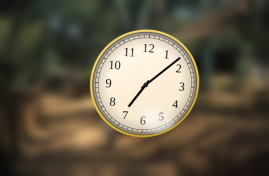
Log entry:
7 h 08 min
